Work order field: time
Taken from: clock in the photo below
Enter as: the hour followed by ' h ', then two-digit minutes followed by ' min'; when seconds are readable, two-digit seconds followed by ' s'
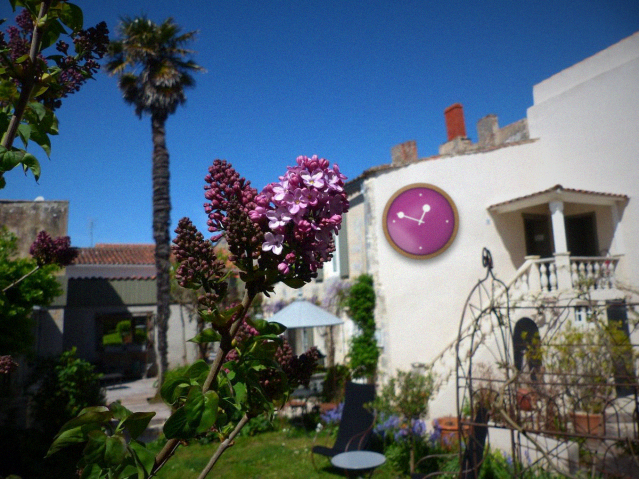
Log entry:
12 h 48 min
